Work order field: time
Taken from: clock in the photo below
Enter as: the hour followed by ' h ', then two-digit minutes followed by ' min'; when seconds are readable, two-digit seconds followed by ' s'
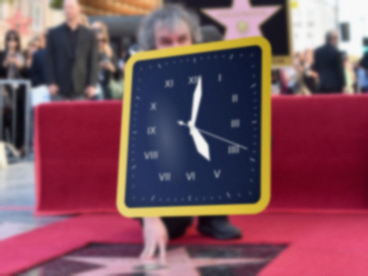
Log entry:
5 h 01 min 19 s
